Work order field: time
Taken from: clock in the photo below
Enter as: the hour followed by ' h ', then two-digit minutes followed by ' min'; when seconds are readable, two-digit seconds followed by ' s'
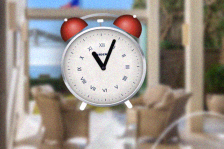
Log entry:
11 h 04 min
